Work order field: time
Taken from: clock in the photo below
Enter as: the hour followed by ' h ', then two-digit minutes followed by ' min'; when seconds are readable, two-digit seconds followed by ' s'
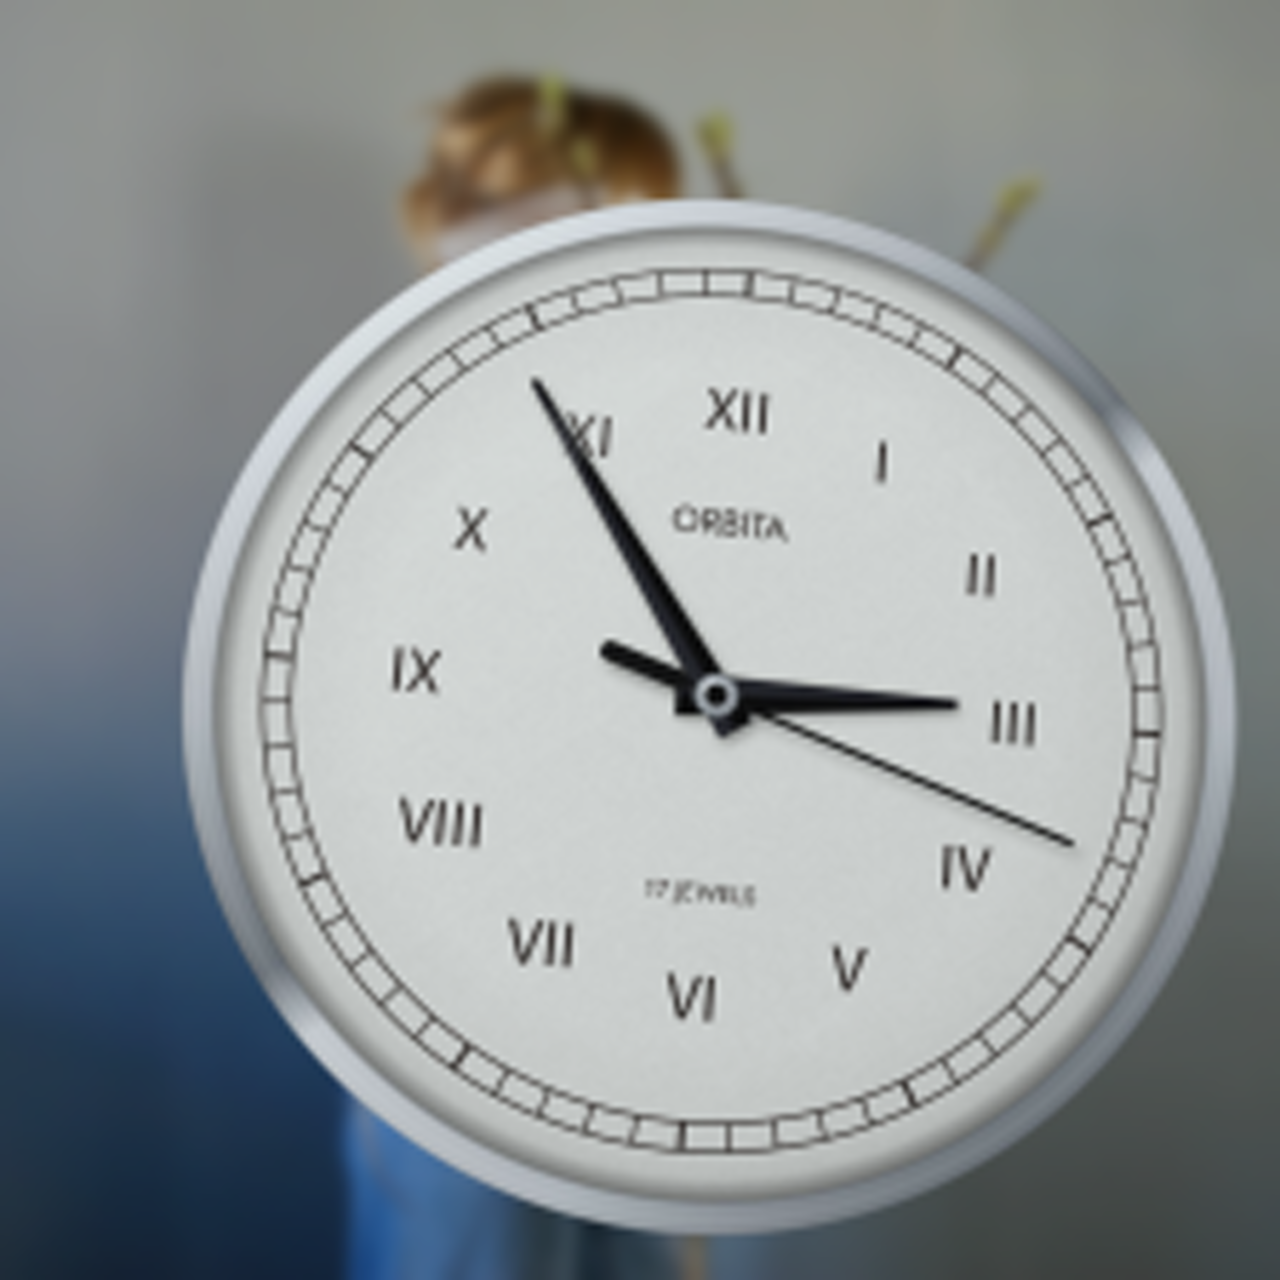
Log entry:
2 h 54 min 18 s
